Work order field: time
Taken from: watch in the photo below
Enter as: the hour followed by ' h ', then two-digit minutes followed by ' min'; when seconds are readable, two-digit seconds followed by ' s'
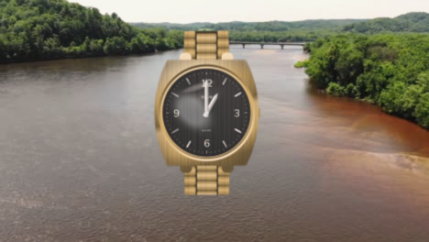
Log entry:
1 h 00 min
